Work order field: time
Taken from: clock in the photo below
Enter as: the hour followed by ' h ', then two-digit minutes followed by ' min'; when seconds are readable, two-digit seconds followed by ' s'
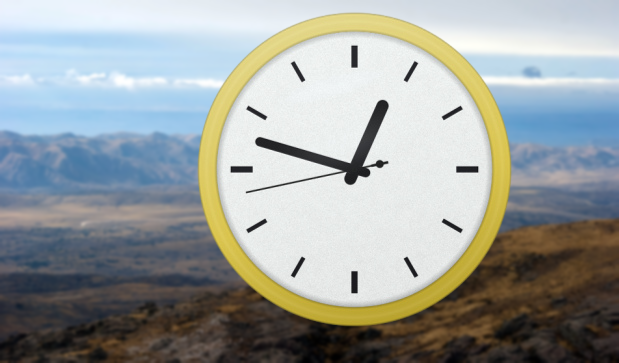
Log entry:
12 h 47 min 43 s
